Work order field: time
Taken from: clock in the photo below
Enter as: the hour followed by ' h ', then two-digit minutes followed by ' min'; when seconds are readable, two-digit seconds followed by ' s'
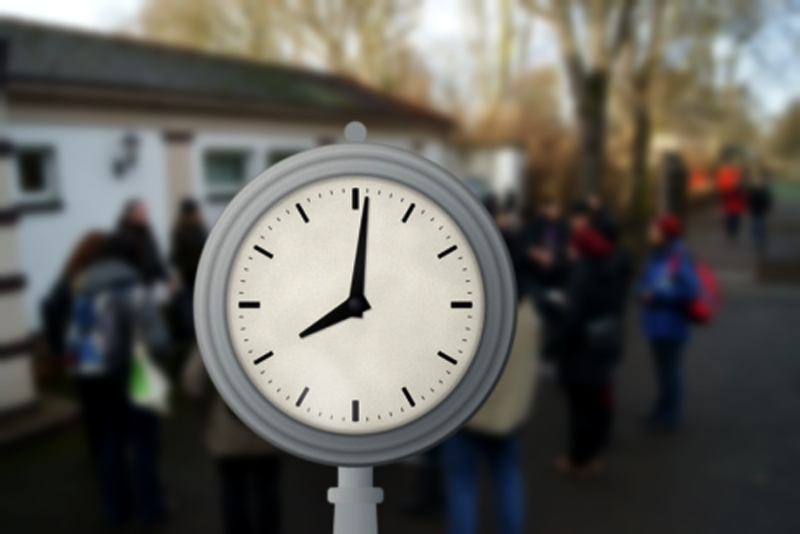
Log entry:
8 h 01 min
